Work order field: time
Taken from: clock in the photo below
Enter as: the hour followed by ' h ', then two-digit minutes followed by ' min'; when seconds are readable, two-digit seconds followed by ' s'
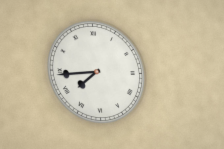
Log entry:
7 h 44 min
